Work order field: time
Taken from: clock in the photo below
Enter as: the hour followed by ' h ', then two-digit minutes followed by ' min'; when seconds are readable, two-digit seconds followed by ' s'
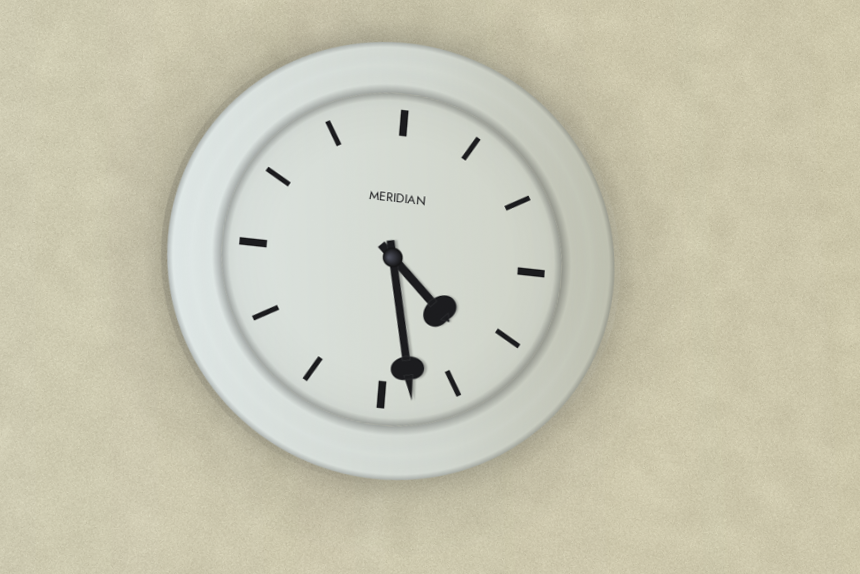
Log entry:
4 h 28 min
